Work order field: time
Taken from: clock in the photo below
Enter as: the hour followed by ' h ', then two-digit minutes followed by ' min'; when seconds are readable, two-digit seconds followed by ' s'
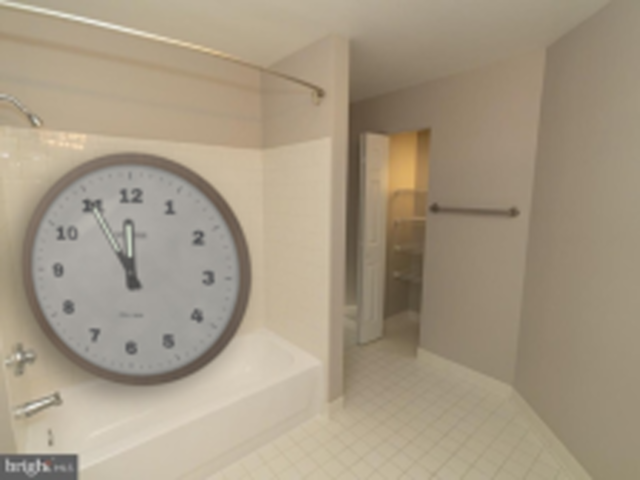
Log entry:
11 h 55 min
